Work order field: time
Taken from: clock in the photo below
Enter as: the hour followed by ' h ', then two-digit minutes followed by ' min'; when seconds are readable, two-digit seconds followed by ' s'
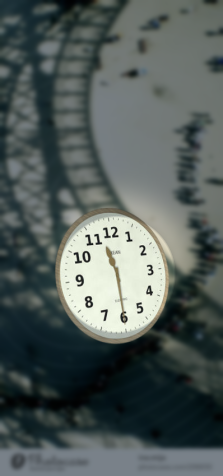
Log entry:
11 h 30 min
